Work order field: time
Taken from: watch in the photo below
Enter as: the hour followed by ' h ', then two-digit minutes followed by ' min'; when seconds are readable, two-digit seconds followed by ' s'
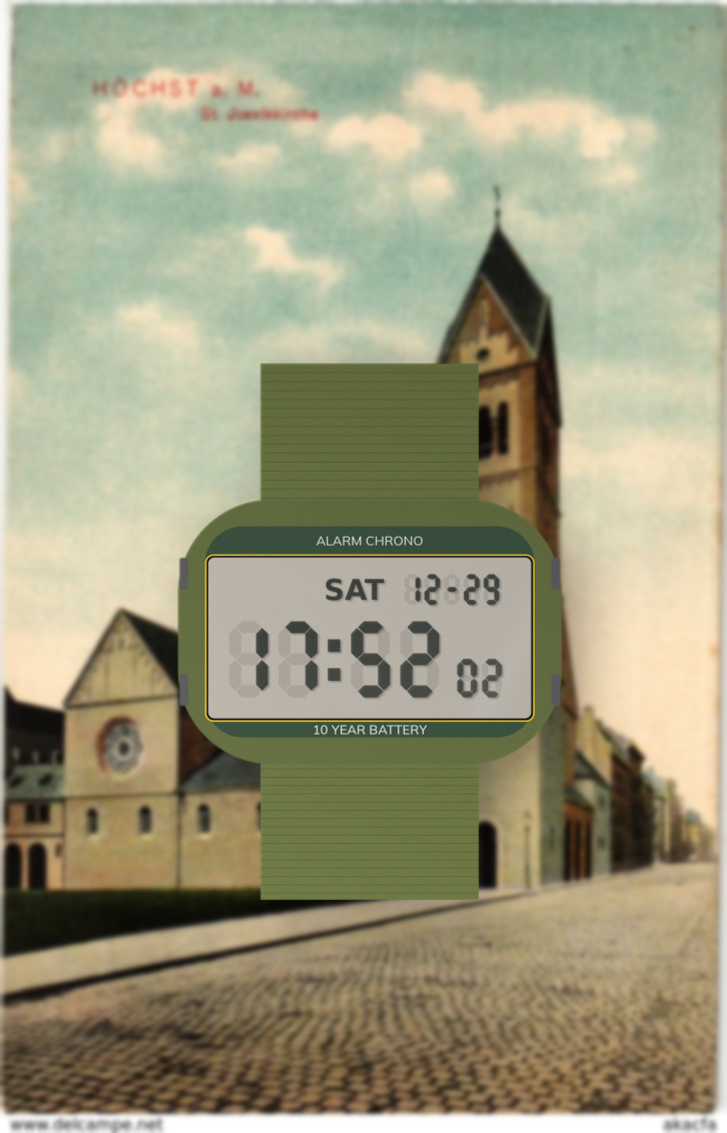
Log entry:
17 h 52 min 02 s
